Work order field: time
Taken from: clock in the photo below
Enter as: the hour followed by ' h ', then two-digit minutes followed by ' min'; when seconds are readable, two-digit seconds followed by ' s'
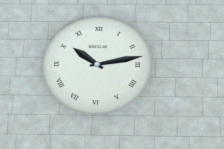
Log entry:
10 h 13 min
